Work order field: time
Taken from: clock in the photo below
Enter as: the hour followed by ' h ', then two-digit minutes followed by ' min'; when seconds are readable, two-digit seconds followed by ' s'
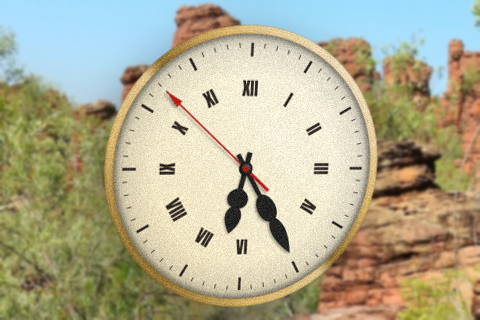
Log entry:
6 h 24 min 52 s
